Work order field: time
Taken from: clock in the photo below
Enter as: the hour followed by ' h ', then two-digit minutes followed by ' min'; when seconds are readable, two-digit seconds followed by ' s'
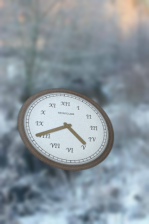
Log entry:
4 h 41 min
